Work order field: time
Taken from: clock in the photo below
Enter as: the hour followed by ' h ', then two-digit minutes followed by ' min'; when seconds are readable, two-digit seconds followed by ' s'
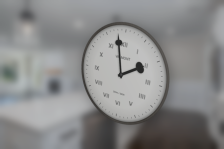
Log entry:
1 h 58 min
